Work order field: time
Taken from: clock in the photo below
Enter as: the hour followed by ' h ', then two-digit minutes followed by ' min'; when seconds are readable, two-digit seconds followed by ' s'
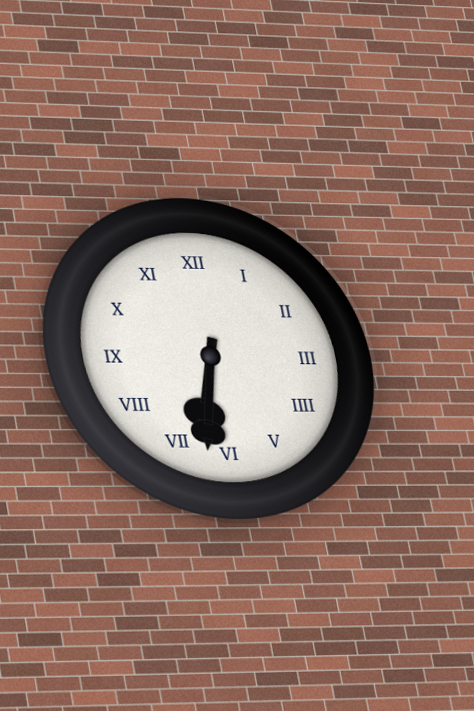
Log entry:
6 h 32 min
